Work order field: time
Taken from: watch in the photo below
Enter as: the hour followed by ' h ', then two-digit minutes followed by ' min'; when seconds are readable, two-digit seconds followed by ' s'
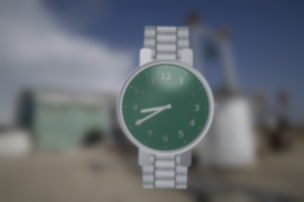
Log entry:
8 h 40 min
